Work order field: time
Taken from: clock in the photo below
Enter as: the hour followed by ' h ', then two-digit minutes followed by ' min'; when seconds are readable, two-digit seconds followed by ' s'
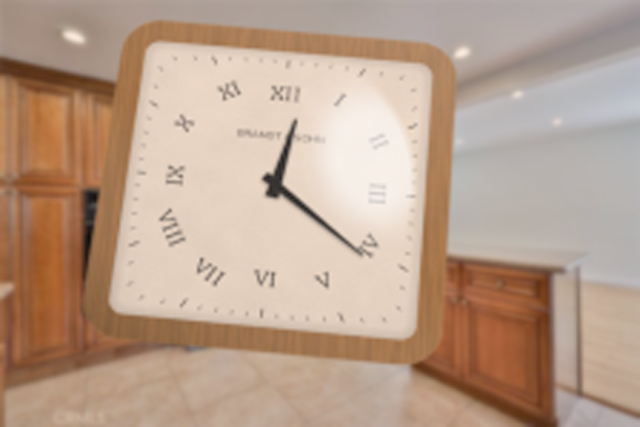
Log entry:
12 h 21 min
